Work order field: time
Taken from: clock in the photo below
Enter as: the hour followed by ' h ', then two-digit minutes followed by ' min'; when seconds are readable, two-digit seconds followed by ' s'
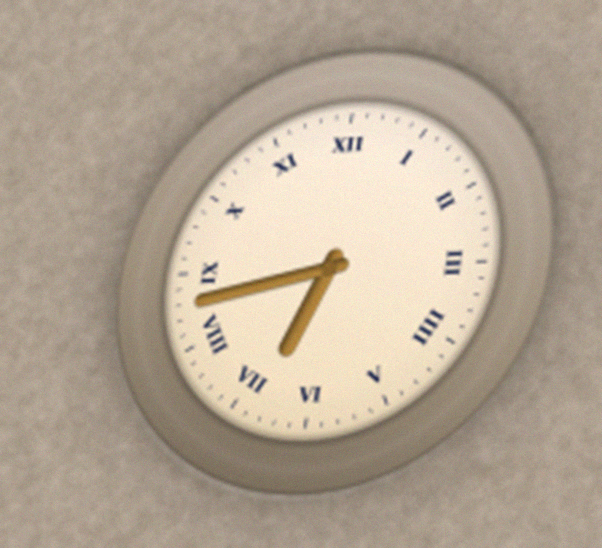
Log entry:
6 h 43 min
